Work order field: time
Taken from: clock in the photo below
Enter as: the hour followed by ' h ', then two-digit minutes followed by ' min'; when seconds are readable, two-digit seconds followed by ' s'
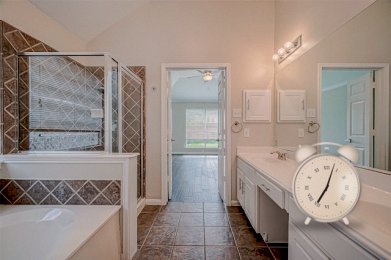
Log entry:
7 h 03 min
